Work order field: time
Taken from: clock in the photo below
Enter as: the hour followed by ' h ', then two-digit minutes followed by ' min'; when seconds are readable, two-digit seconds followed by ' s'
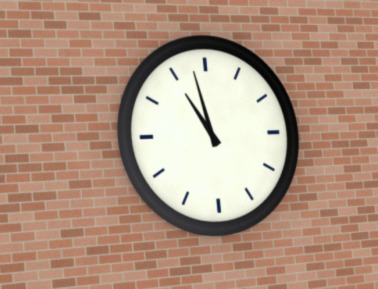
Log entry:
10 h 58 min
